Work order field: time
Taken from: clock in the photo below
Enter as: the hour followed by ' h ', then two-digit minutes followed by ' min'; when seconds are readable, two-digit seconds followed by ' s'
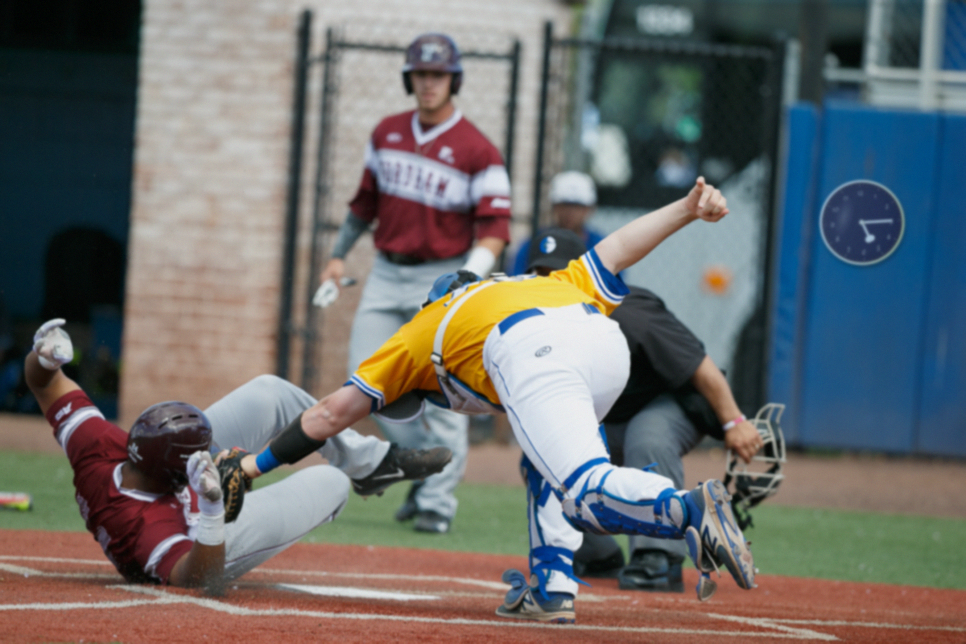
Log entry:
5 h 15 min
